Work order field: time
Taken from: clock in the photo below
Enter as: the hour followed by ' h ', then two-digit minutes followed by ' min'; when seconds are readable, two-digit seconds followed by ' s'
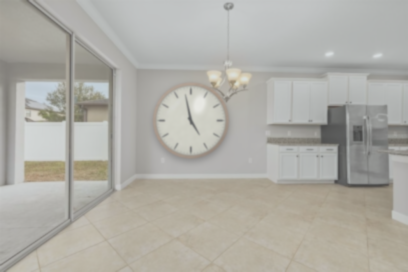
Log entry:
4 h 58 min
